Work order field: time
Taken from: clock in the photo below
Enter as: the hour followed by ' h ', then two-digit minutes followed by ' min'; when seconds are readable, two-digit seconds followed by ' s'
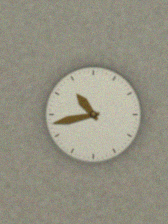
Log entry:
10 h 43 min
